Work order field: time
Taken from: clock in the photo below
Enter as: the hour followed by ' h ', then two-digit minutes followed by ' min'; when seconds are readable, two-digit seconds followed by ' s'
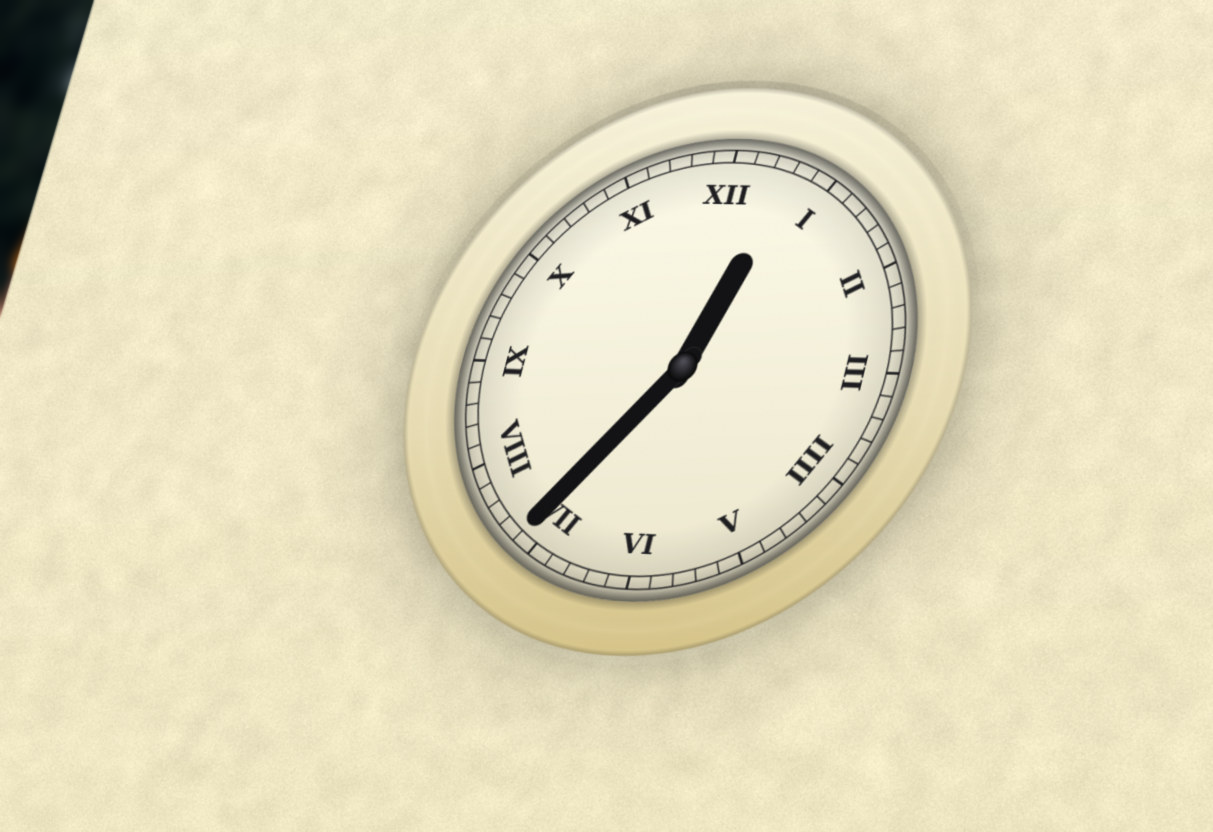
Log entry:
12 h 36 min
